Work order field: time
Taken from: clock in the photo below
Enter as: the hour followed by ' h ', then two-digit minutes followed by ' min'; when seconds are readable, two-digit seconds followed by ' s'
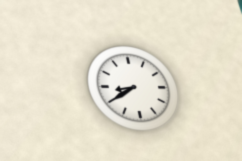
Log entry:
8 h 40 min
